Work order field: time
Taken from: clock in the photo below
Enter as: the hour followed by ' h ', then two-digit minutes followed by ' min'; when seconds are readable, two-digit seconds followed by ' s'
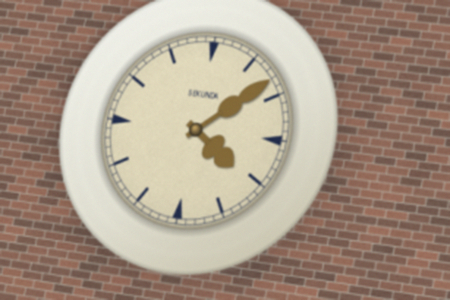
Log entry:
4 h 08 min
